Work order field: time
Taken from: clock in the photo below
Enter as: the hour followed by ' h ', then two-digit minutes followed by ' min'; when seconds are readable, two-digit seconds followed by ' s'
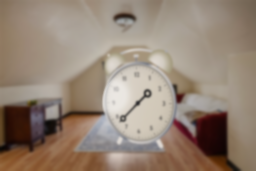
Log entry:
1 h 38 min
